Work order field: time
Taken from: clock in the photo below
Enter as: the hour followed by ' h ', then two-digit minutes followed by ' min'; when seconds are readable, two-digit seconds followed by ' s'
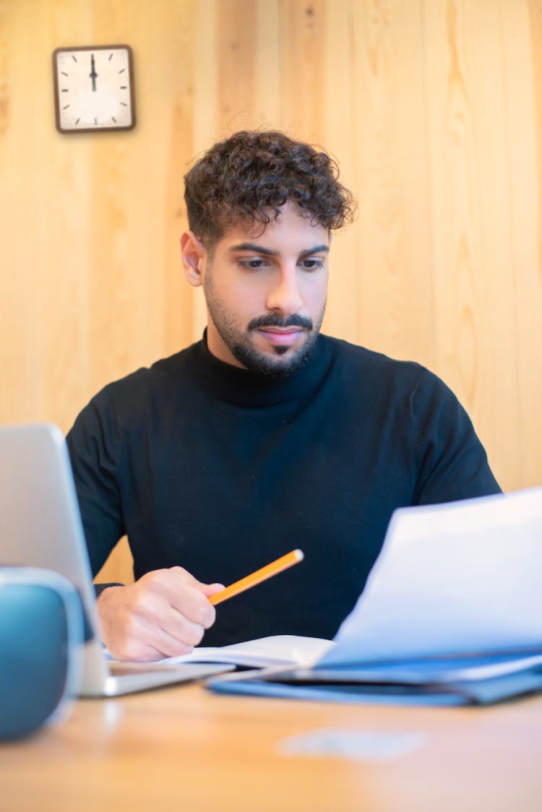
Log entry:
12 h 00 min
